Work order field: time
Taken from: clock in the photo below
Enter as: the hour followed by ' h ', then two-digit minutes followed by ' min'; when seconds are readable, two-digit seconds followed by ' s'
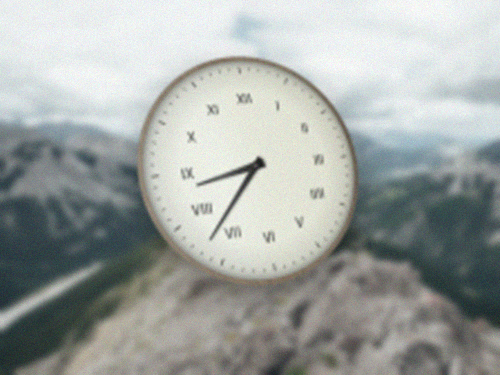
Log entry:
8 h 37 min
